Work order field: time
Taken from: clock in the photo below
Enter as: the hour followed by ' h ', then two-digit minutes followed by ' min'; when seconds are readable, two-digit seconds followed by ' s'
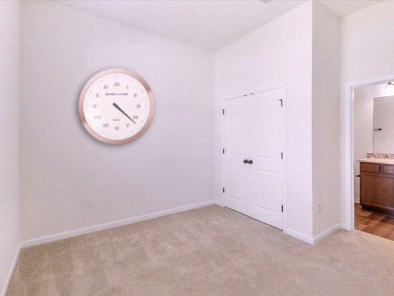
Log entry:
4 h 22 min
